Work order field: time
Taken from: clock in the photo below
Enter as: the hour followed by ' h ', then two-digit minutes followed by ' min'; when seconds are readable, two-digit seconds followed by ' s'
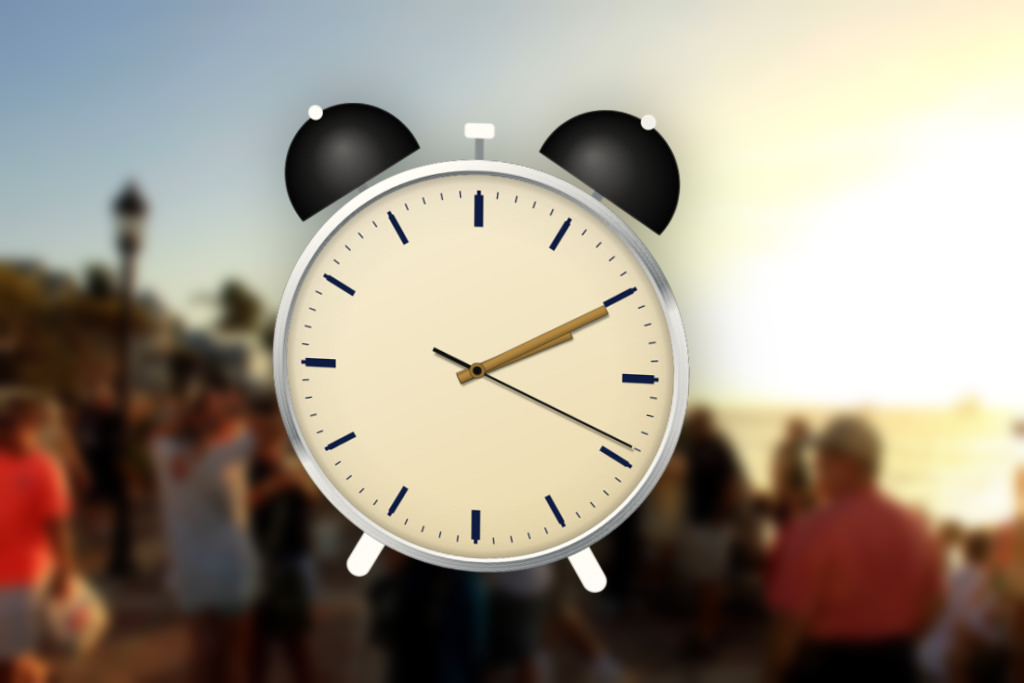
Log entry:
2 h 10 min 19 s
